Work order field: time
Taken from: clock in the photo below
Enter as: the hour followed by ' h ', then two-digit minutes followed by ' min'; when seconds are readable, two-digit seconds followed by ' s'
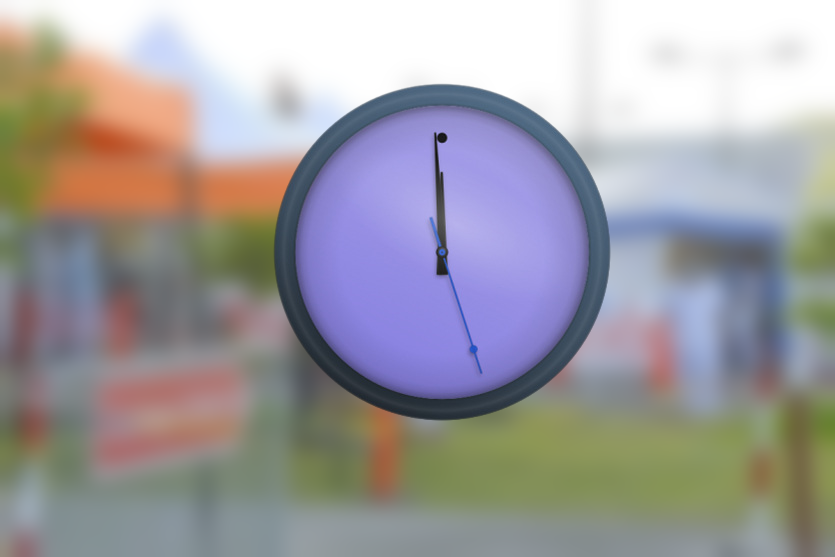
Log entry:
11 h 59 min 27 s
